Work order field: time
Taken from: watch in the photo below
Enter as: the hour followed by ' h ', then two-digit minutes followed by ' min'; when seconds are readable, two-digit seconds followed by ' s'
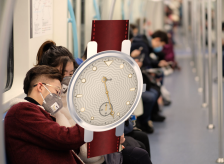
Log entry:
11 h 27 min
